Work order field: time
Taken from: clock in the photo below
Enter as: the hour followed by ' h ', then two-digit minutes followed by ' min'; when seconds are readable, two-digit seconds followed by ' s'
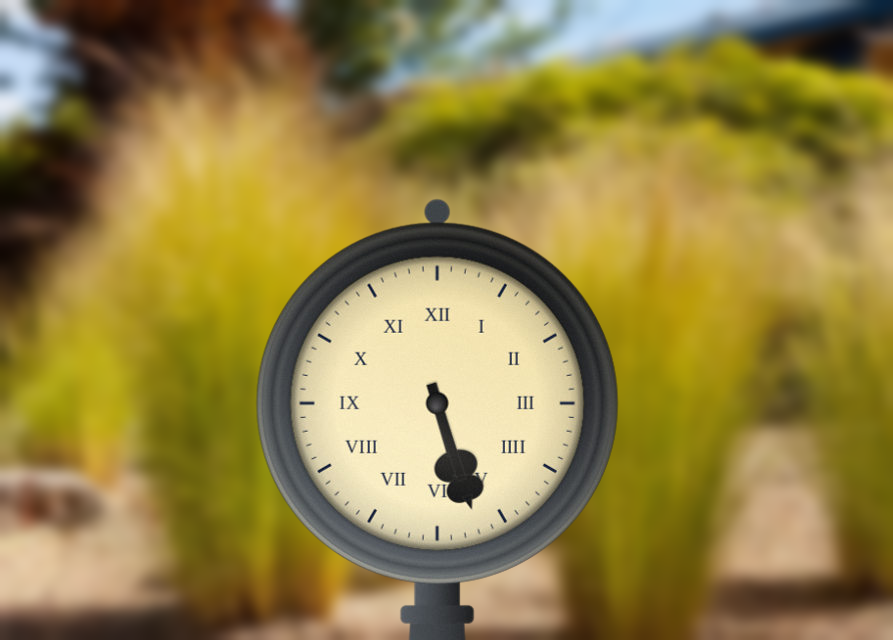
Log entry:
5 h 27 min
